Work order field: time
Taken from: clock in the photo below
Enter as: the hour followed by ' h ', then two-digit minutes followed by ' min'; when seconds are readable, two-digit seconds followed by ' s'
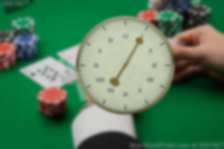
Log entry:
7 h 05 min
